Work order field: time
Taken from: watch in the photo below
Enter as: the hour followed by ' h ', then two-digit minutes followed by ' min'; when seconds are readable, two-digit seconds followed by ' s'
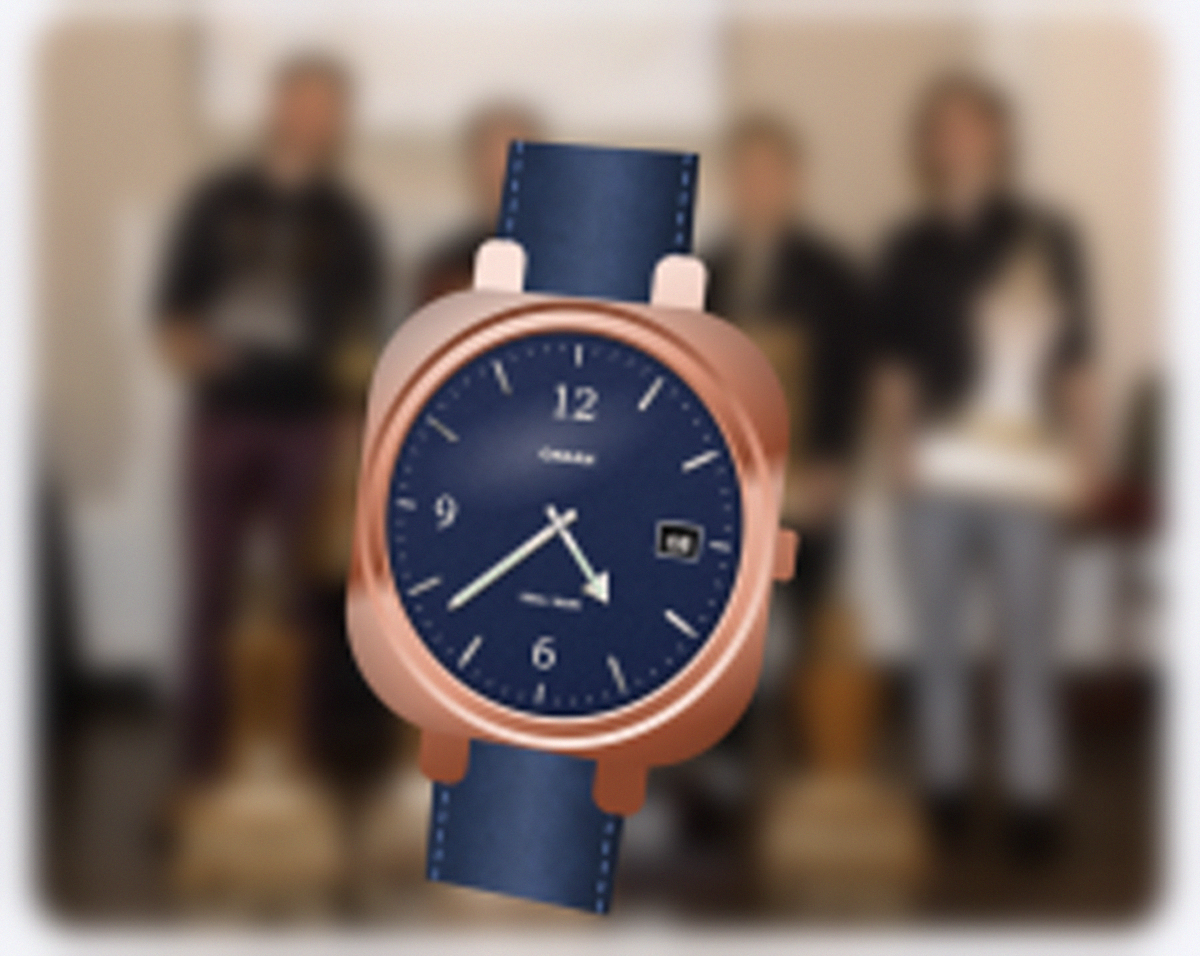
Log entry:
4 h 38 min
